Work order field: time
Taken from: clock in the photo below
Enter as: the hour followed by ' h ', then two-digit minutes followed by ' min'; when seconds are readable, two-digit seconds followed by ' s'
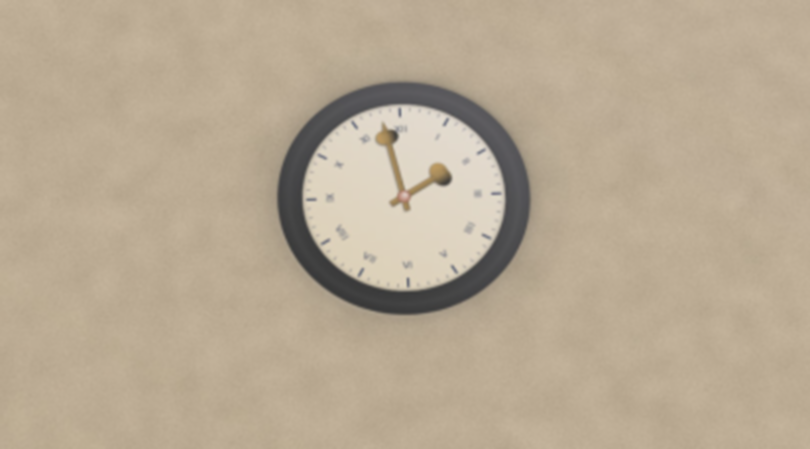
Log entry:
1 h 58 min
